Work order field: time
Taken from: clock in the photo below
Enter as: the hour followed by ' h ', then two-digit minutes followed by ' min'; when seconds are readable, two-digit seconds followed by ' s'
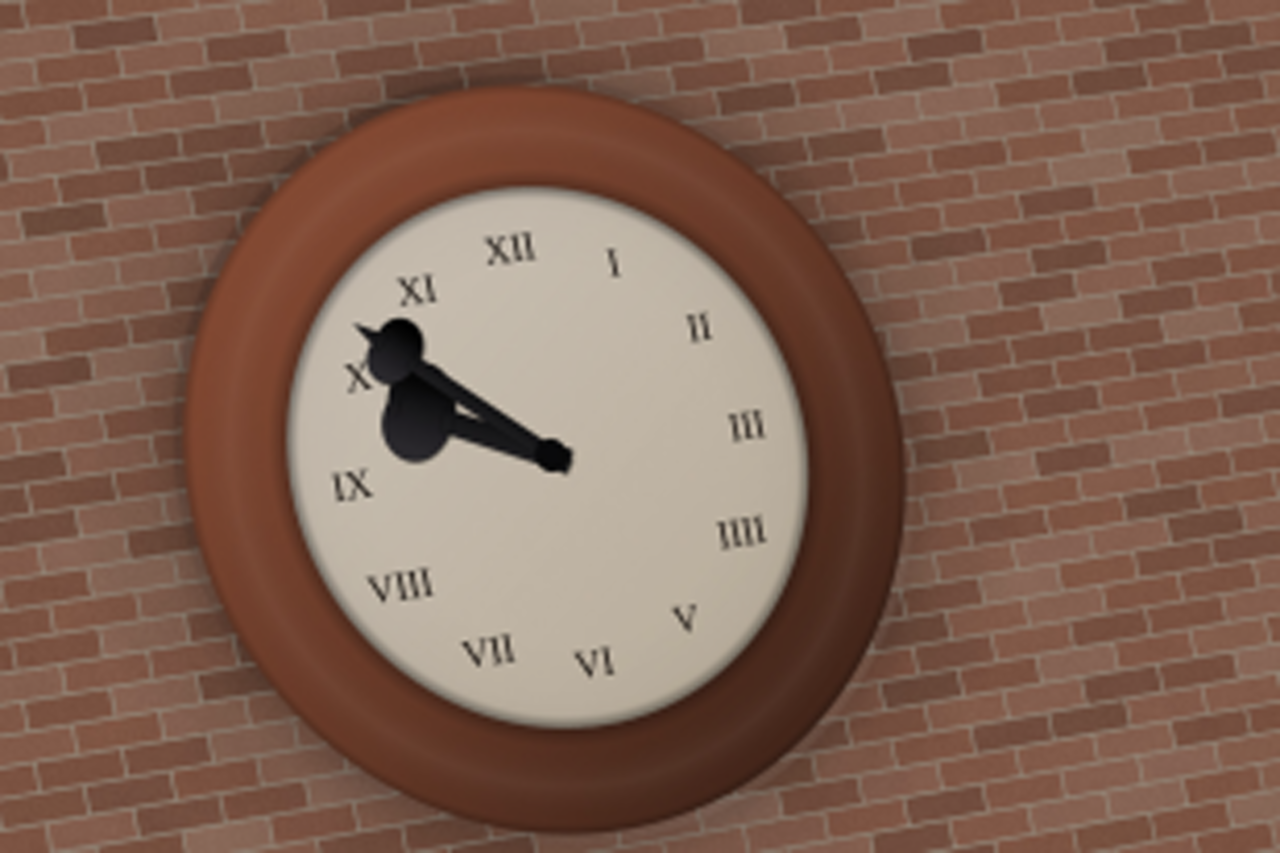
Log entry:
9 h 52 min
